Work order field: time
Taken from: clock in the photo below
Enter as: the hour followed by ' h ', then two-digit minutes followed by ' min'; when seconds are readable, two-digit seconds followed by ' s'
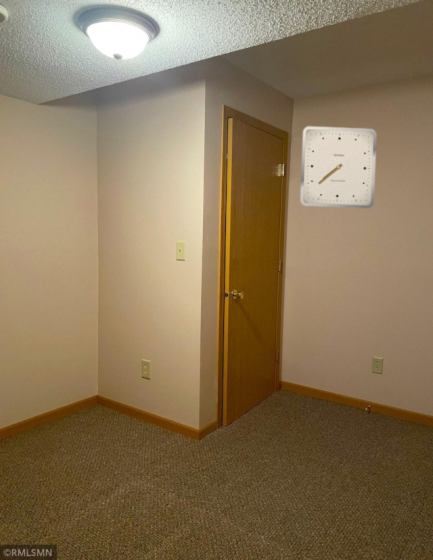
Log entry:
7 h 38 min
